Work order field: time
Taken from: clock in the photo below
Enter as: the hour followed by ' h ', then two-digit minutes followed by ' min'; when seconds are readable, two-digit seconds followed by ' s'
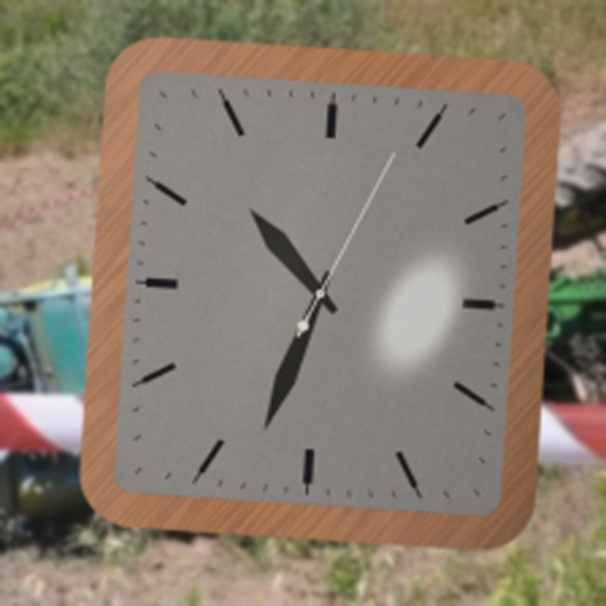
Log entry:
10 h 33 min 04 s
